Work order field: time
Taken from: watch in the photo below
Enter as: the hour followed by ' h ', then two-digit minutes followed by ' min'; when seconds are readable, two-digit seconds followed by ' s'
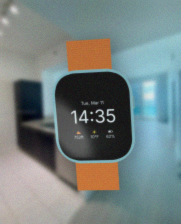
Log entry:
14 h 35 min
